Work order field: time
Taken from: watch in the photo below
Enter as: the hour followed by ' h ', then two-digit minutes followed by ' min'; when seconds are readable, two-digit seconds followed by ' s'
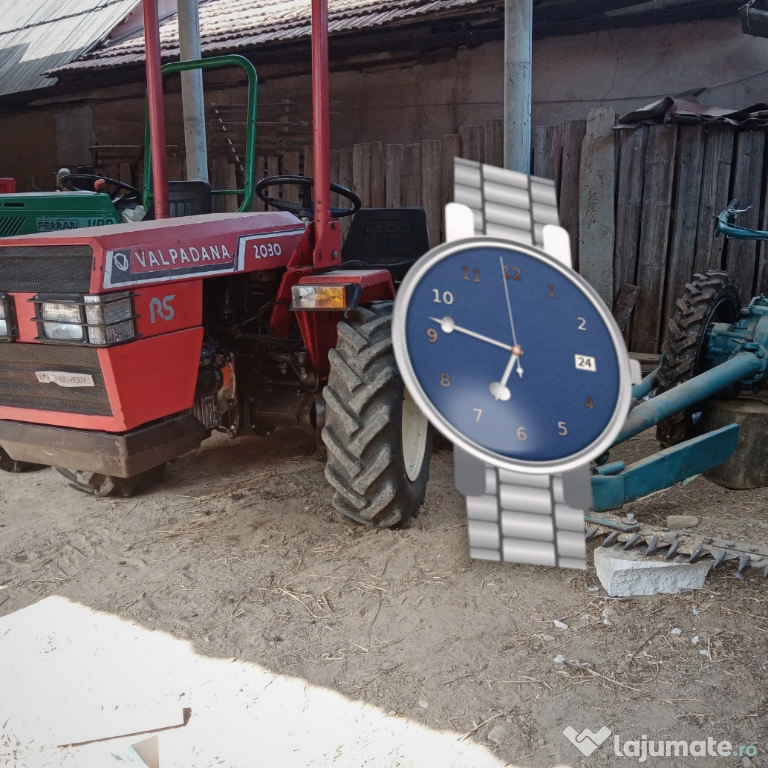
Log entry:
6 h 46 min 59 s
